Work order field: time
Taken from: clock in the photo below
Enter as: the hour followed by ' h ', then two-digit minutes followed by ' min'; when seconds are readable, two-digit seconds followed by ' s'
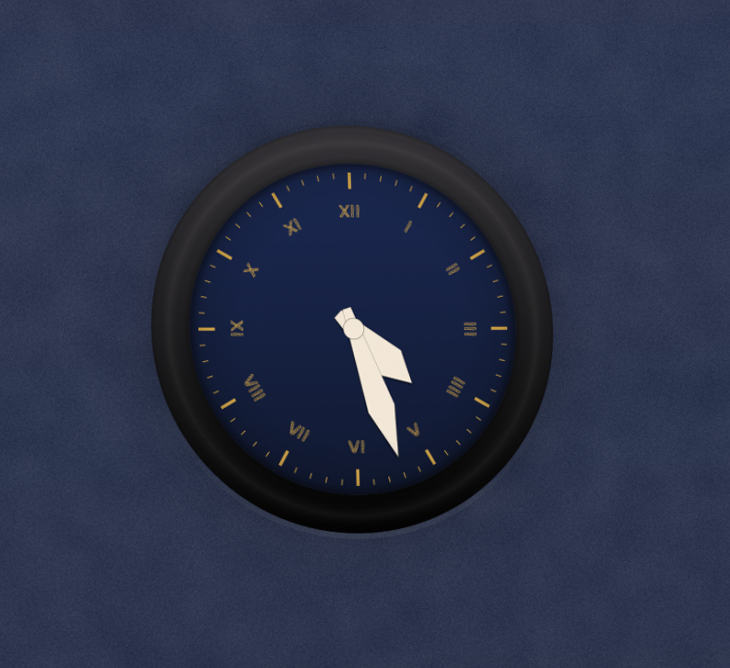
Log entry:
4 h 27 min
